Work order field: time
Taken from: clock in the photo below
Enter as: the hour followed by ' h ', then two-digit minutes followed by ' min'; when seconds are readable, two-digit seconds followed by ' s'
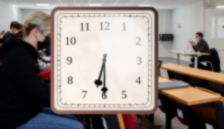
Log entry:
6 h 30 min
